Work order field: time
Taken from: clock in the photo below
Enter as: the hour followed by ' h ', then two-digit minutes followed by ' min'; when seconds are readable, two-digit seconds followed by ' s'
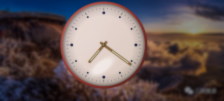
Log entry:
7 h 21 min
